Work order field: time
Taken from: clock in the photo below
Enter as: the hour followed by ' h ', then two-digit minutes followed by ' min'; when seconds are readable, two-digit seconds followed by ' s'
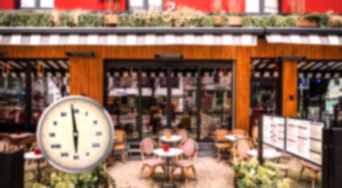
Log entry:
5 h 59 min
